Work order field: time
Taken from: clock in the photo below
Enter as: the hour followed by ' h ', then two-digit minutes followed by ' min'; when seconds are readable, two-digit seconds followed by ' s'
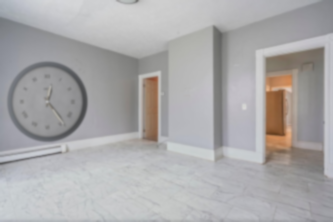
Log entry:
12 h 24 min
